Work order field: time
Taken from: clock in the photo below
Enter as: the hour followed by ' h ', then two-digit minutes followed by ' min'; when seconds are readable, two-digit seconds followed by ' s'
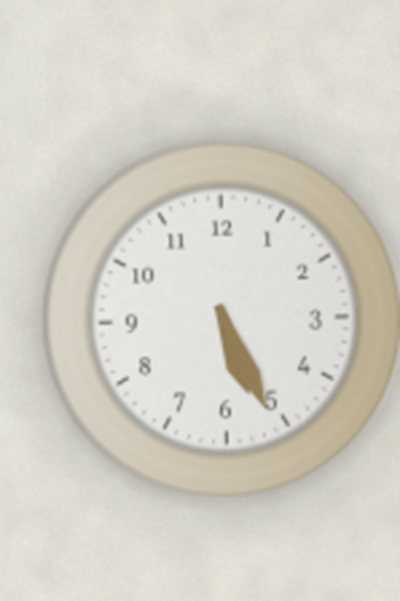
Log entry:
5 h 26 min
